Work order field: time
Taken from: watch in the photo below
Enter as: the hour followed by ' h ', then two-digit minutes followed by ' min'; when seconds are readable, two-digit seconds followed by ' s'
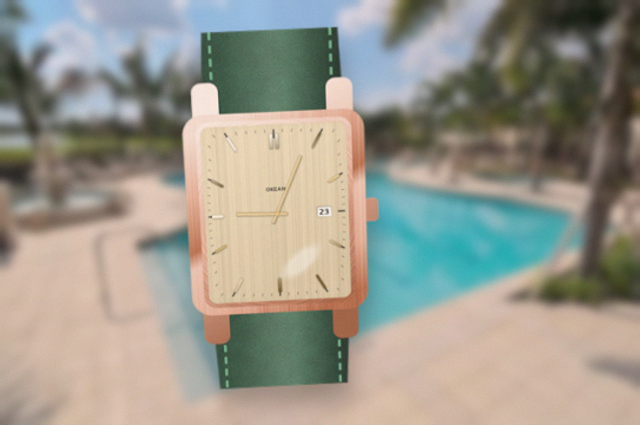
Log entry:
9 h 04 min
